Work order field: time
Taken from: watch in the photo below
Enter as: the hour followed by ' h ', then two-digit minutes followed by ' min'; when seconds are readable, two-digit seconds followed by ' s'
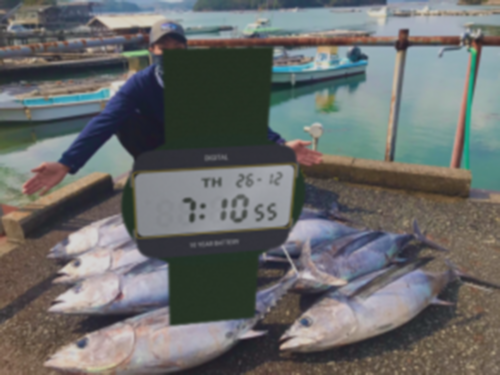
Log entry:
7 h 10 min 55 s
